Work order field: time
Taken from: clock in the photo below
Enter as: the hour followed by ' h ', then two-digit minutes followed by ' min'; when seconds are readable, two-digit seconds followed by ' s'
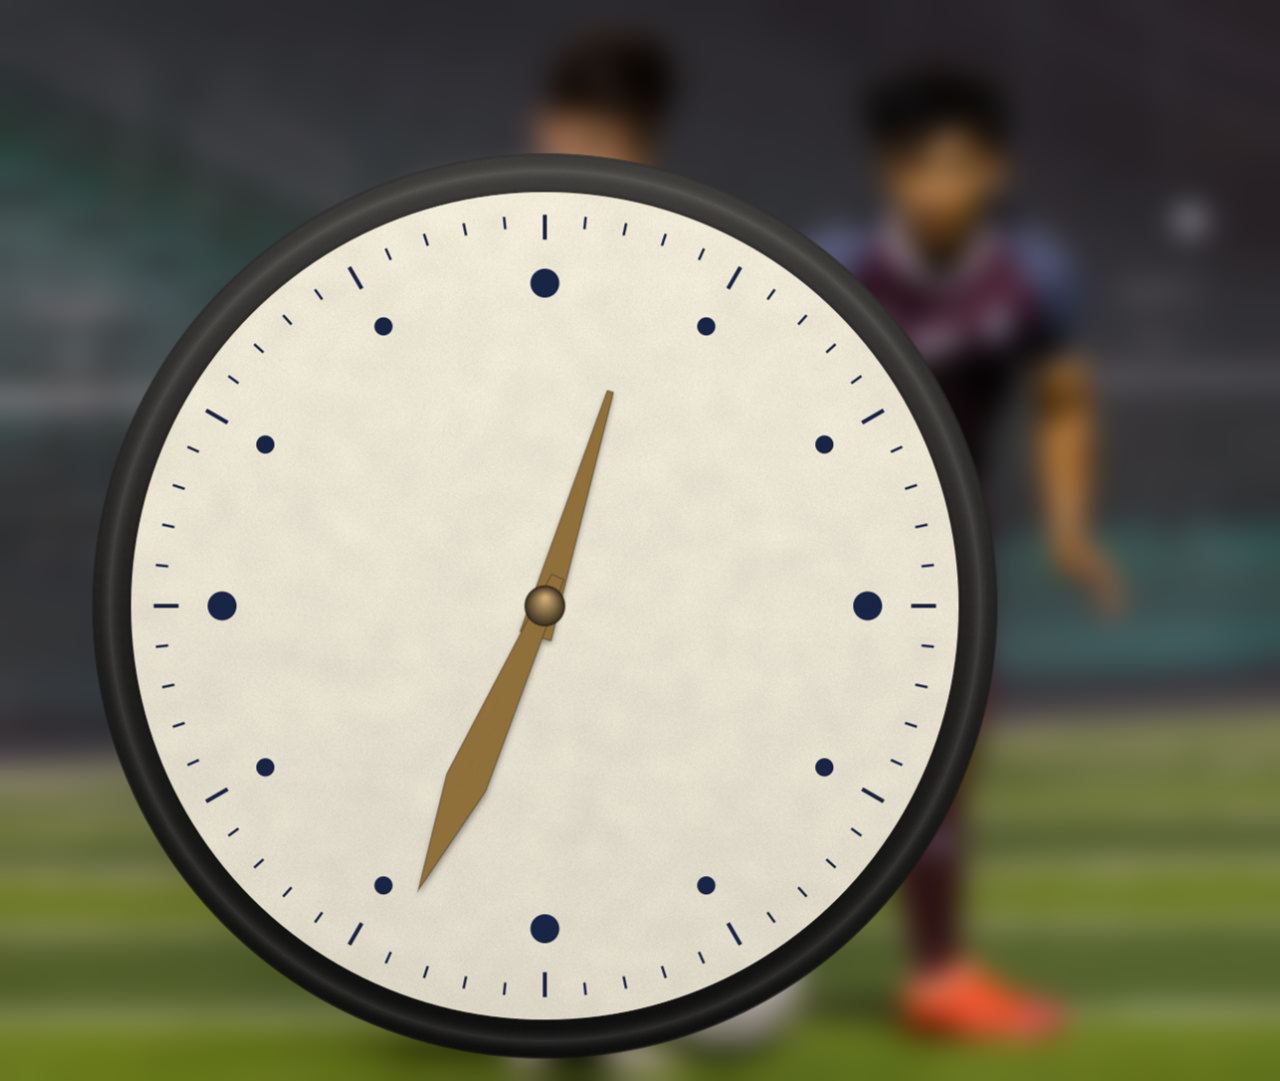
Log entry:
12 h 34 min
